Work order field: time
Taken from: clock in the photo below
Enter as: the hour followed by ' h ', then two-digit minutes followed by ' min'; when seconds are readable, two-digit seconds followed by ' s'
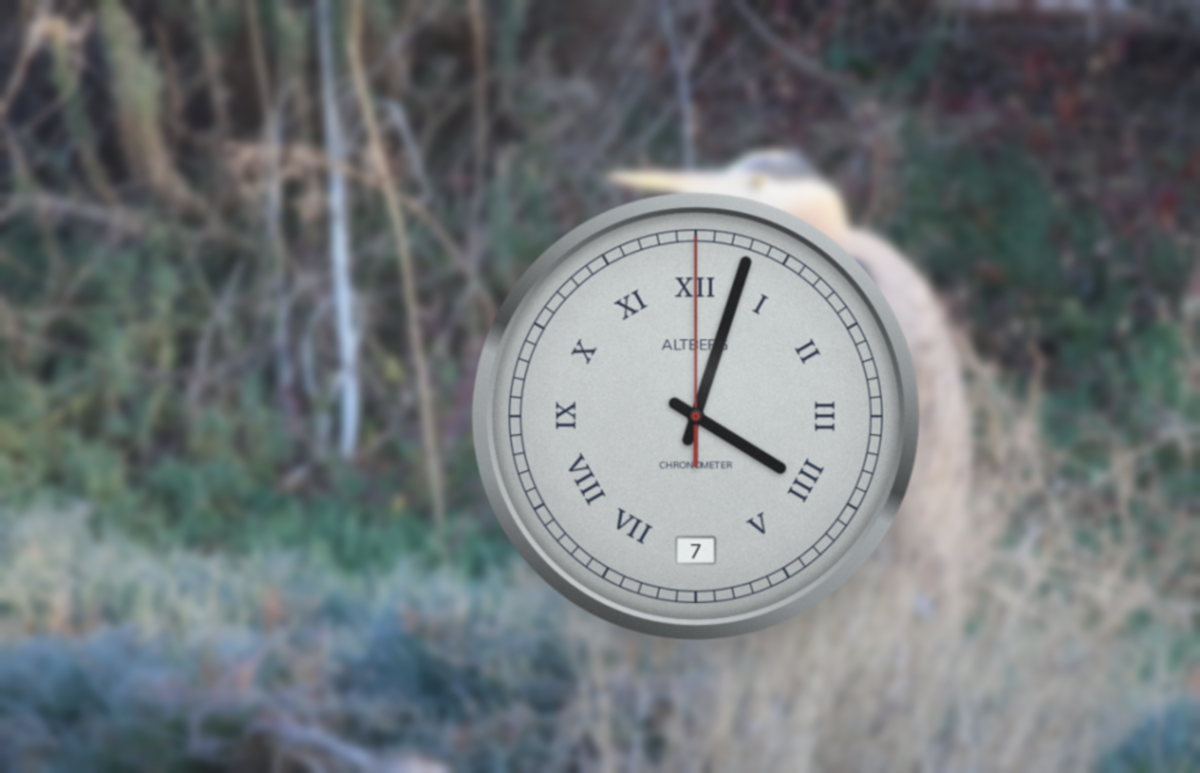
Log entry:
4 h 03 min 00 s
